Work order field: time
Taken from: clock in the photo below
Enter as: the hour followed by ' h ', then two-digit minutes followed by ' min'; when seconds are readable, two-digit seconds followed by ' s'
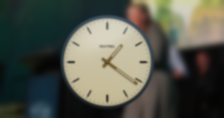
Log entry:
1 h 21 min
